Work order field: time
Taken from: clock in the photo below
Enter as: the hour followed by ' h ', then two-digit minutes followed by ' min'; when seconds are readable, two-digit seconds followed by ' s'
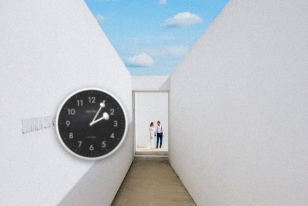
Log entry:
2 h 05 min
